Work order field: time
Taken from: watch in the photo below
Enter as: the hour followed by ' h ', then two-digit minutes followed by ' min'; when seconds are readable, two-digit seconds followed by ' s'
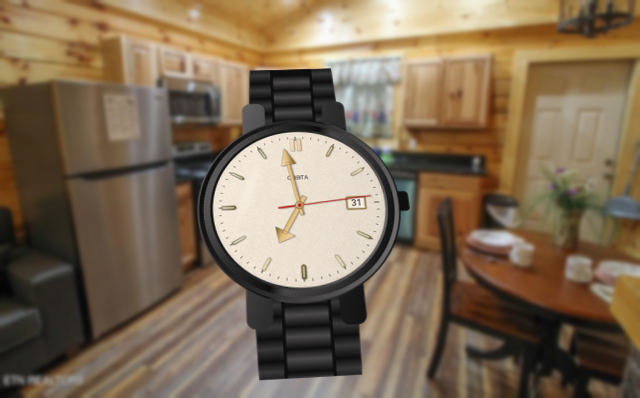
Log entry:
6 h 58 min 14 s
